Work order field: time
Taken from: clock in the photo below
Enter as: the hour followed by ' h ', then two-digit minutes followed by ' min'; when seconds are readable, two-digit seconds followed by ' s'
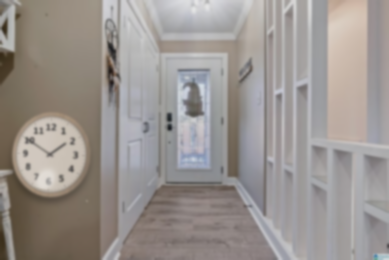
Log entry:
1 h 50 min
